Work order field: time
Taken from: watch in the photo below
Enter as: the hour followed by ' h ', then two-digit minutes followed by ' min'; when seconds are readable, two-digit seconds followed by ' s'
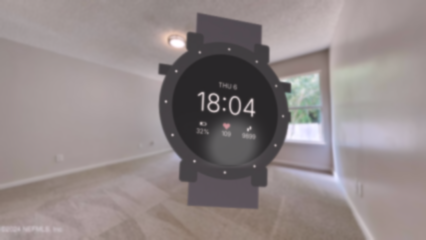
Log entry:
18 h 04 min
